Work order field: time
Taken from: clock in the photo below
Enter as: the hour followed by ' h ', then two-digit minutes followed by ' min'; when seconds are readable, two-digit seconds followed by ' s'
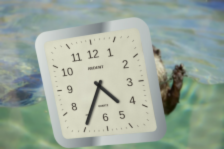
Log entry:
4 h 35 min
